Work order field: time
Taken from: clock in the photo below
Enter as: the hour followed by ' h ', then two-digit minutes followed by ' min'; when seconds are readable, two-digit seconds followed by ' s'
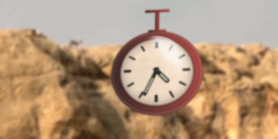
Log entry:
4 h 34 min
